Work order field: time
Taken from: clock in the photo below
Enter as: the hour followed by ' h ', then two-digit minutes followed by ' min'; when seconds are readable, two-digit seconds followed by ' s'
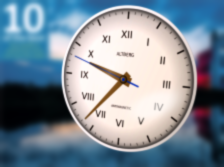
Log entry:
9 h 36 min 48 s
